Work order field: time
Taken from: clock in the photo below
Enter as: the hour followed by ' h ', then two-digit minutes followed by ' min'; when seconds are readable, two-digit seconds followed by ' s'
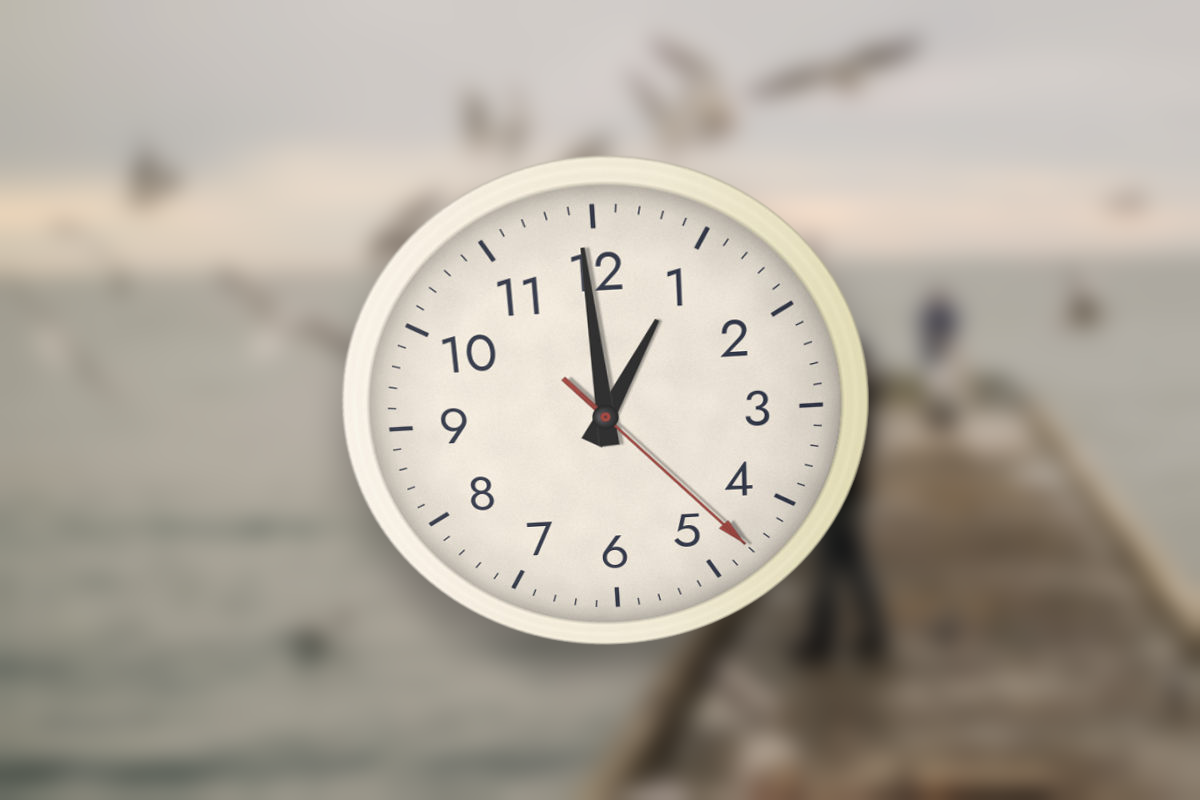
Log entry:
12 h 59 min 23 s
